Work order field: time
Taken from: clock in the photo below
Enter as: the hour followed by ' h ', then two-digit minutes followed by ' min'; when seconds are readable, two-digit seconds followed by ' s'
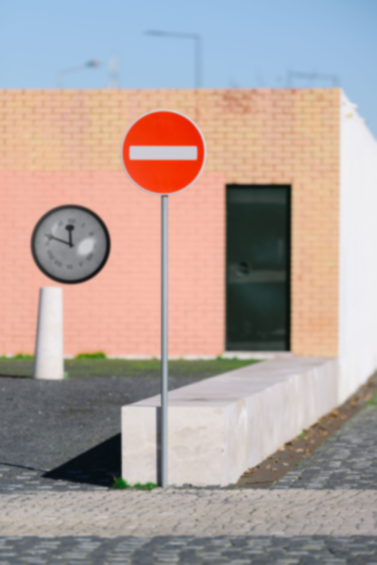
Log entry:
11 h 48 min
